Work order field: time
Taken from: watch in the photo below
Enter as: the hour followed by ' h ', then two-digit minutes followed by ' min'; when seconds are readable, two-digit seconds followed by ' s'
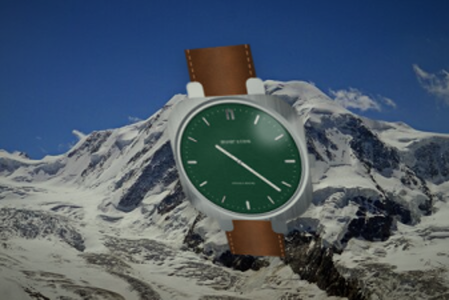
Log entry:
10 h 22 min
